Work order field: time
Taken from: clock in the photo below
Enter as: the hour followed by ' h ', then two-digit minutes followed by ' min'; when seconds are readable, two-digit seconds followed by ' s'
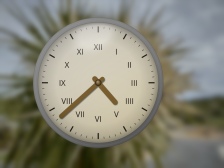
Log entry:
4 h 38 min
